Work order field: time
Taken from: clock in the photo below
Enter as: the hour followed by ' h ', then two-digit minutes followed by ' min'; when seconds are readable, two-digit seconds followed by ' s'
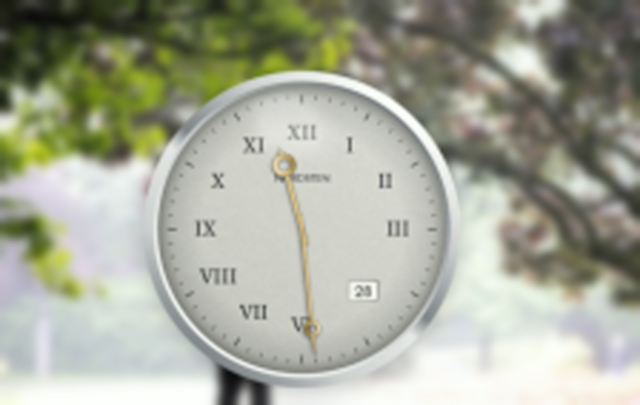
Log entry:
11 h 29 min
